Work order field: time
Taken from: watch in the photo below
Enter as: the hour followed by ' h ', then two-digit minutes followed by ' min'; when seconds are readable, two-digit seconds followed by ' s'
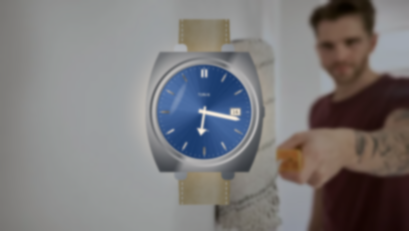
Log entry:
6 h 17 min
